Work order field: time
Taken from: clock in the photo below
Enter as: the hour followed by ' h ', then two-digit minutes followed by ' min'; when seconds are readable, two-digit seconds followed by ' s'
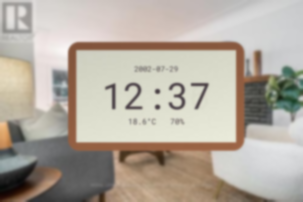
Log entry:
12 h 37 min
